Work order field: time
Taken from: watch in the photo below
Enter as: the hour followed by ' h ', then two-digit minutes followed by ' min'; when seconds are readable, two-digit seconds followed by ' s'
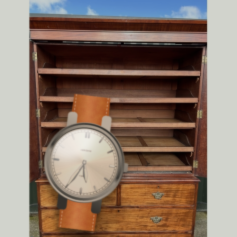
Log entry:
5 h 35 min
